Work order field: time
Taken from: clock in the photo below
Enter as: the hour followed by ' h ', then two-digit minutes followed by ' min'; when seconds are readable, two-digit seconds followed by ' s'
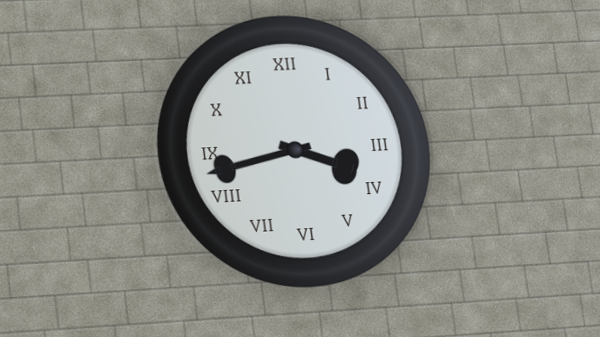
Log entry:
3 h 43 min
